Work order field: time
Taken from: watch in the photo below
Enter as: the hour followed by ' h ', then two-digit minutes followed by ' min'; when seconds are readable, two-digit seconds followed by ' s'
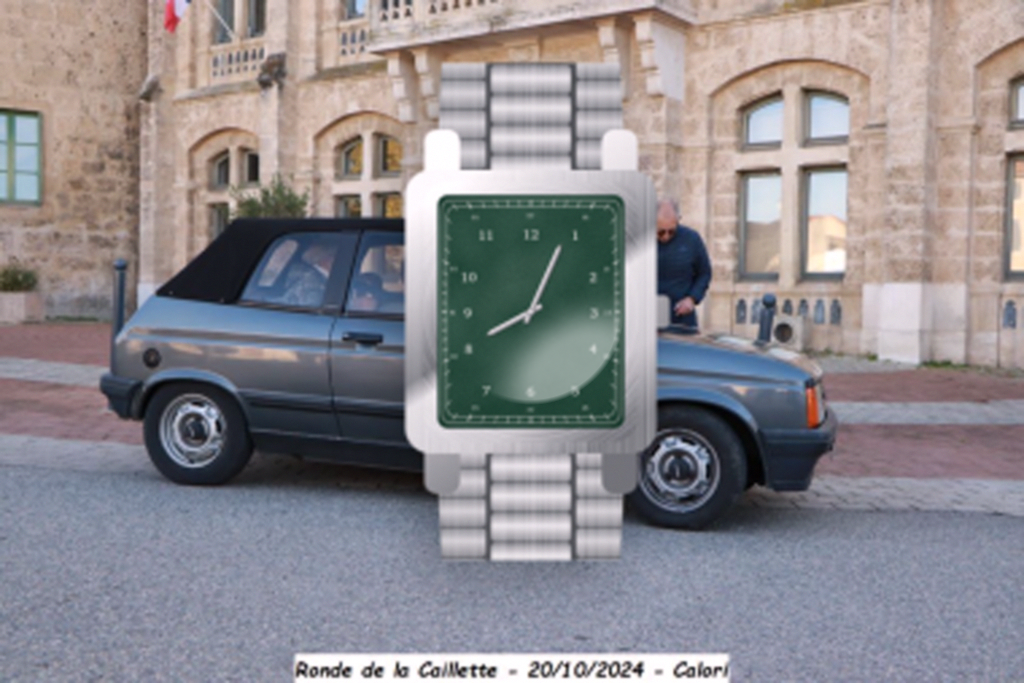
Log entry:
8 h 04 min
